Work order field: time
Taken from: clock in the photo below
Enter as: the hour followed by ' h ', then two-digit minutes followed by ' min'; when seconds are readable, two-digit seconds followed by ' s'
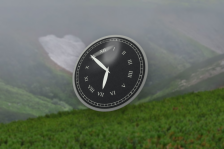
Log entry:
6 h 55 min
